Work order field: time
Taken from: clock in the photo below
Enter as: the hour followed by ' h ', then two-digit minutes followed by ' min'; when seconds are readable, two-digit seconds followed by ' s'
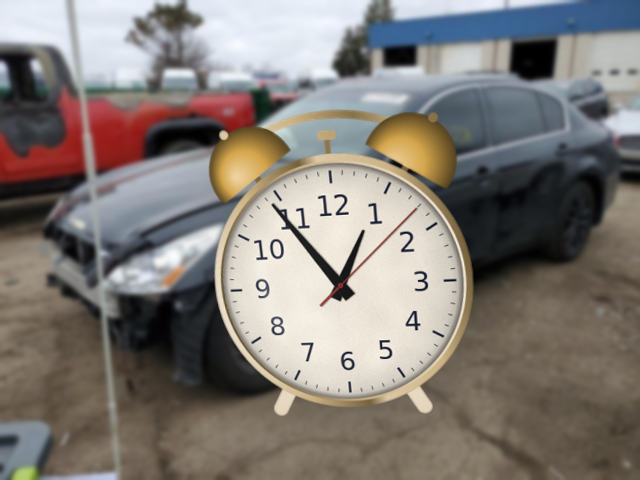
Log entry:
12 h 54 min 08 s
